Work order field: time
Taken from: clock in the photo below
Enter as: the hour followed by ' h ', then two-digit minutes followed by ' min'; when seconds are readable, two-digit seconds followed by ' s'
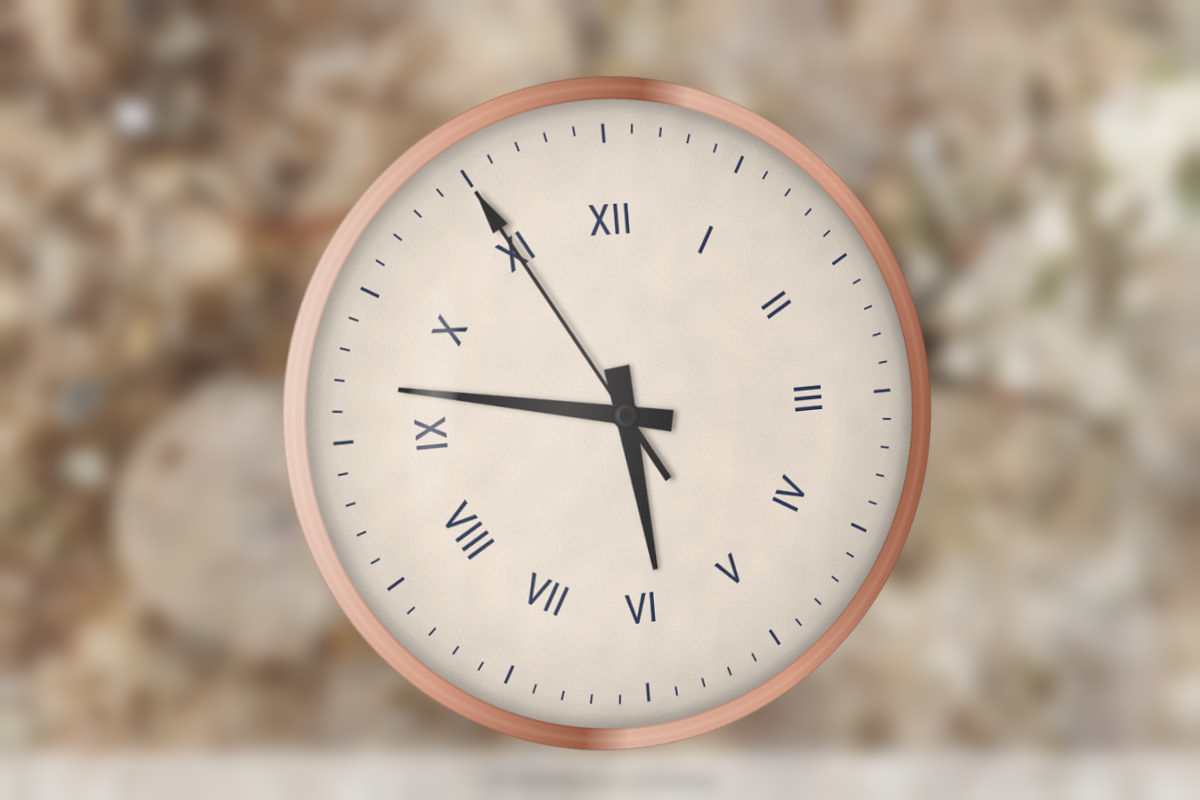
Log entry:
5 h 46 min 55 s
